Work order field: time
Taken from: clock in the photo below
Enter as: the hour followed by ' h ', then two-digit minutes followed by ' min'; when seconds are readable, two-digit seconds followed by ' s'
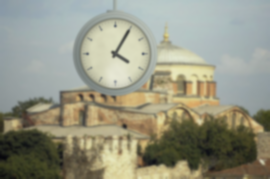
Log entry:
4 h 05 min
